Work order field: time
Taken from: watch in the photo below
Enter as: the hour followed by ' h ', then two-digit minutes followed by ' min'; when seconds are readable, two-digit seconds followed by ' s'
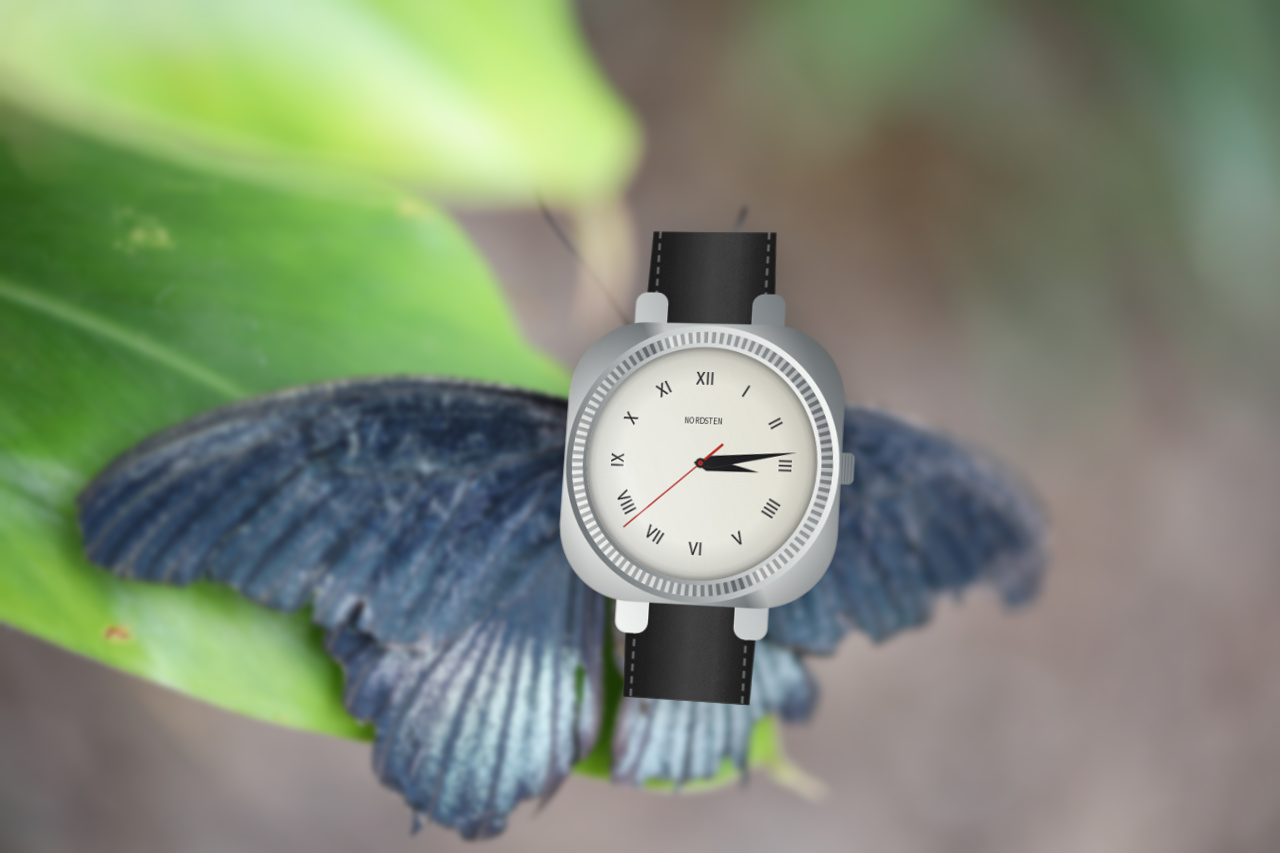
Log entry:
3 h 13 min 38 s
